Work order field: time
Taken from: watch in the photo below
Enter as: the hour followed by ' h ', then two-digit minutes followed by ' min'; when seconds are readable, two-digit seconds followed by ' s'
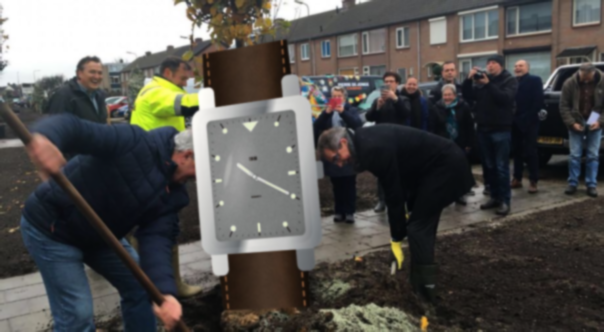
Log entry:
10 h 20 min
